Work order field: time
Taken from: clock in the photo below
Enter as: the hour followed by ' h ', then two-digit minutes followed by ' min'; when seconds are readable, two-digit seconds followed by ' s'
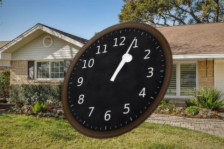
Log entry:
1 h 04 min
